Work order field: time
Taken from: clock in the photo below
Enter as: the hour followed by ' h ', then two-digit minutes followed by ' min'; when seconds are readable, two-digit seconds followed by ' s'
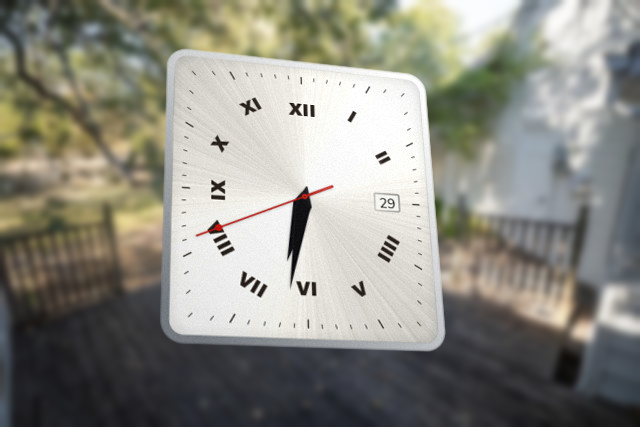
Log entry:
6 h 31 min 41 s
